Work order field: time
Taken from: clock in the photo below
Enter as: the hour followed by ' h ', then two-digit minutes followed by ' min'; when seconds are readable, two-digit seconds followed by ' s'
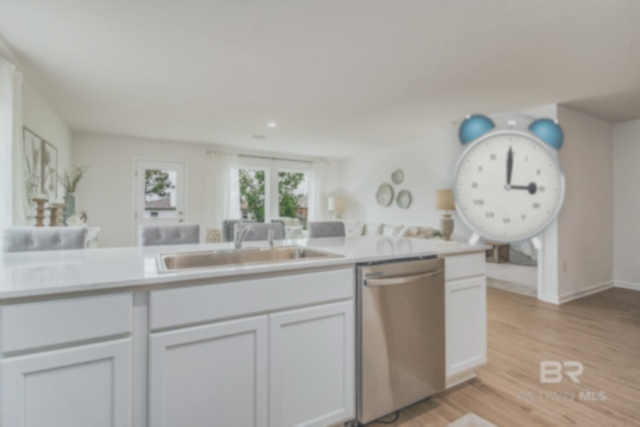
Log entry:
3 h 00 min
